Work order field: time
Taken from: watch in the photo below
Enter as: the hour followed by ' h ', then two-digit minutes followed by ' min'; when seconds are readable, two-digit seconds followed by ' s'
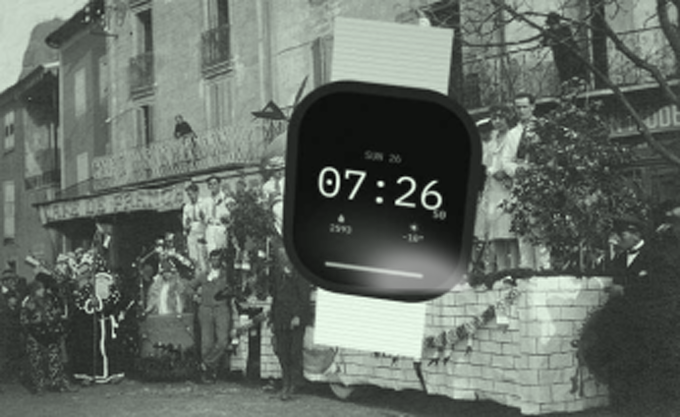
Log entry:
7 h 26 min
